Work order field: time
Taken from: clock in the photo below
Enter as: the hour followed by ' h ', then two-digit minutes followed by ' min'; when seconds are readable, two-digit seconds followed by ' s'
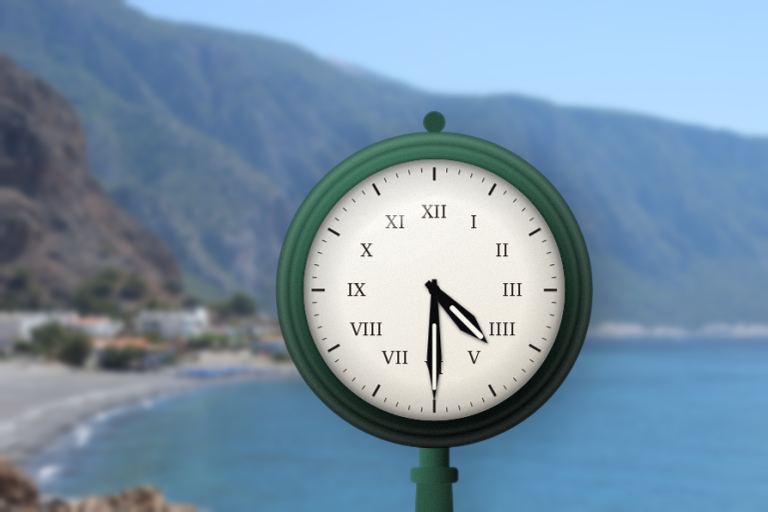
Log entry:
4 h 30 min
